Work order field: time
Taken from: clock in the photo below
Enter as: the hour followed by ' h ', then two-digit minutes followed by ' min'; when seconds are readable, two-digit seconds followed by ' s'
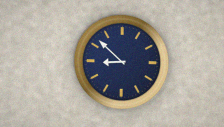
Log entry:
8 h 52 min
